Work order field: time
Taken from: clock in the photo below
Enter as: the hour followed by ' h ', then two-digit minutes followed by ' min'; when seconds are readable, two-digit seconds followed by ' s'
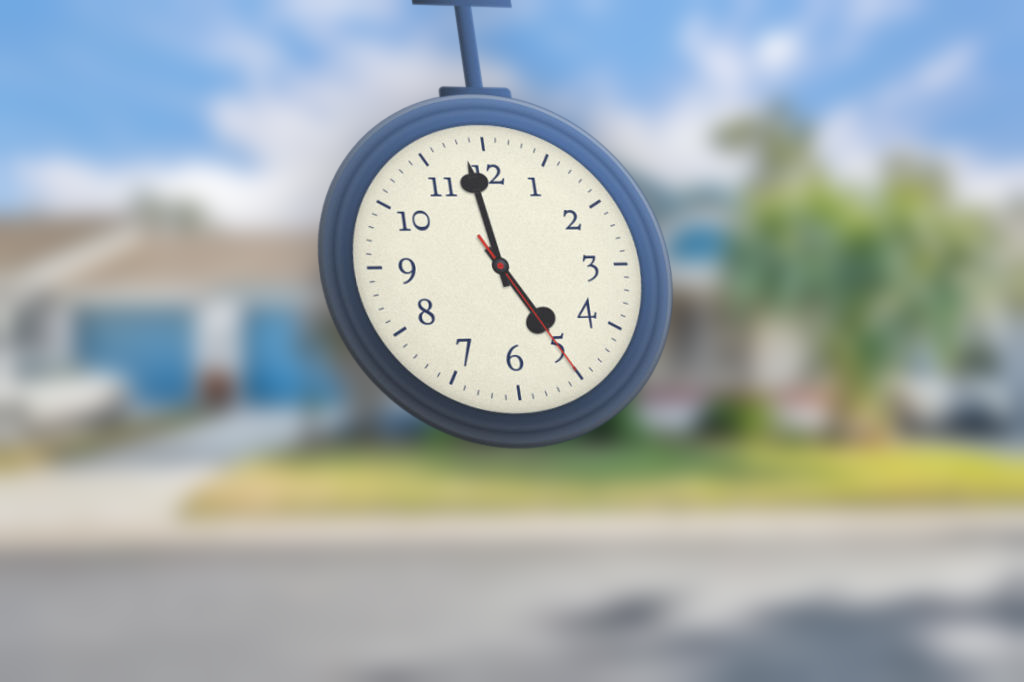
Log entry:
4 h 58 min 25 s
